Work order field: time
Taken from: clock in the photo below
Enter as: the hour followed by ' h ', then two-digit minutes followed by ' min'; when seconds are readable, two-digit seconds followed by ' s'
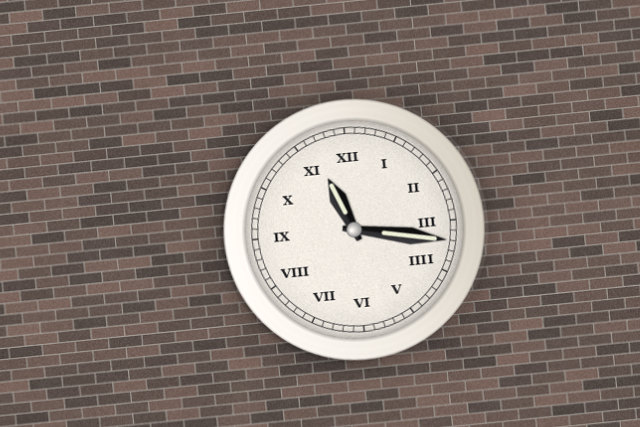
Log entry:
11 h 17 min
